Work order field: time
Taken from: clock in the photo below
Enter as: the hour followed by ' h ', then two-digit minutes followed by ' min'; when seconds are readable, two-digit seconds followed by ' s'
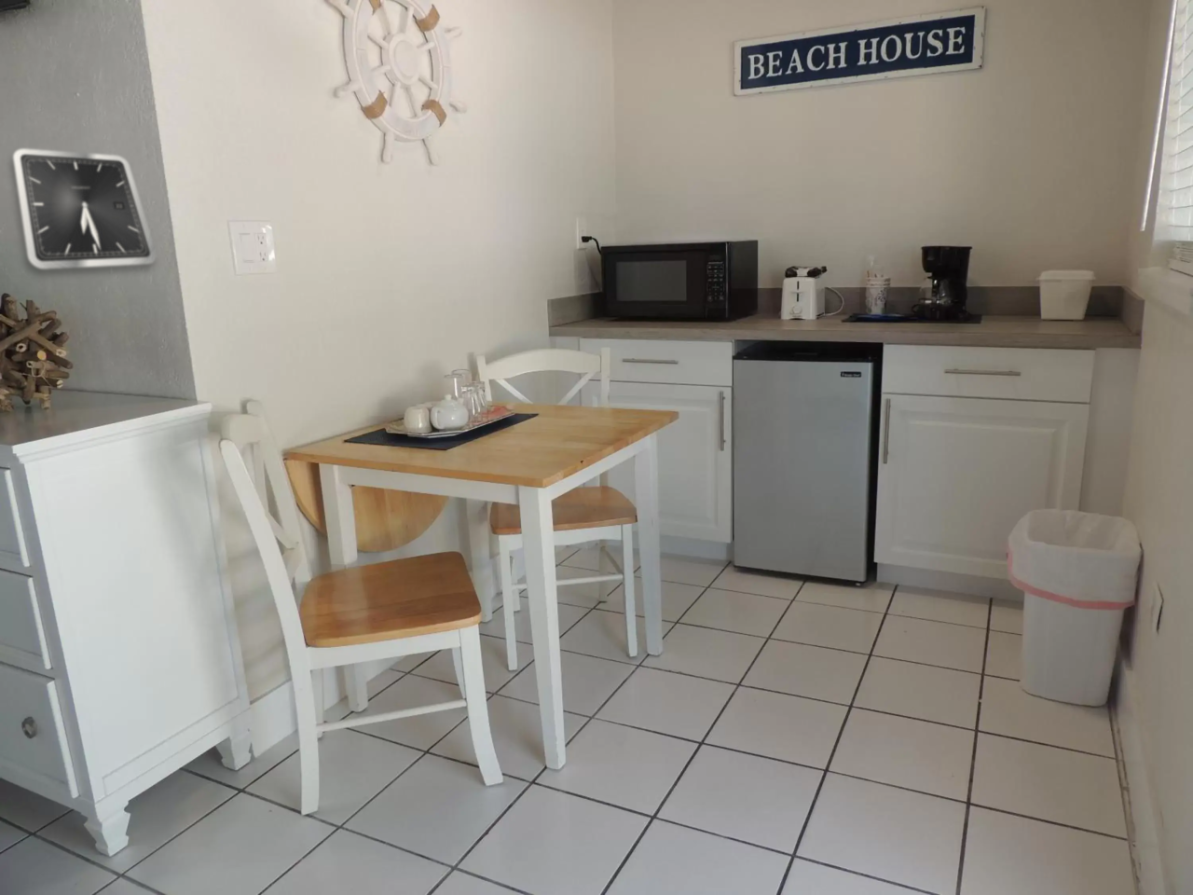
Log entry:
6 h 29 min
